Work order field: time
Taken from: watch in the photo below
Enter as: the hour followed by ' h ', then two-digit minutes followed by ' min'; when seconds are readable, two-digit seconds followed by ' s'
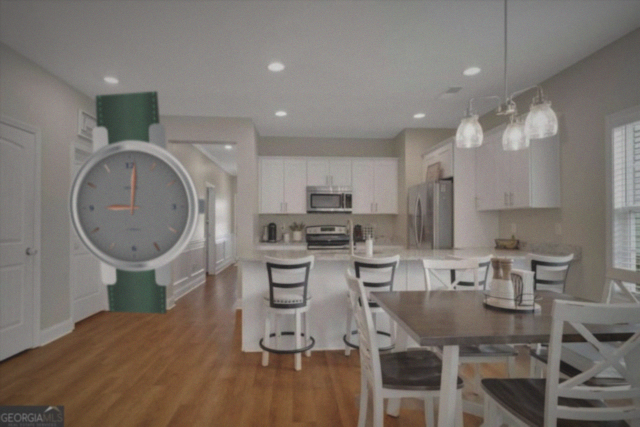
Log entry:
9 h 01 min
